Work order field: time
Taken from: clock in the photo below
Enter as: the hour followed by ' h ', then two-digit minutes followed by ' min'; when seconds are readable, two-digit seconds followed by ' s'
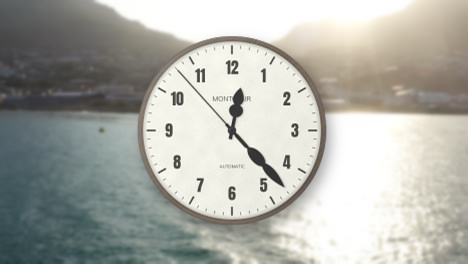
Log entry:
12 h 22 min 53 s
